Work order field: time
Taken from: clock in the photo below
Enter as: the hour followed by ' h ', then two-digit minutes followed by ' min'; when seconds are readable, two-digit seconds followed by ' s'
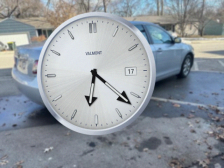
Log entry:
6 h 22 min
